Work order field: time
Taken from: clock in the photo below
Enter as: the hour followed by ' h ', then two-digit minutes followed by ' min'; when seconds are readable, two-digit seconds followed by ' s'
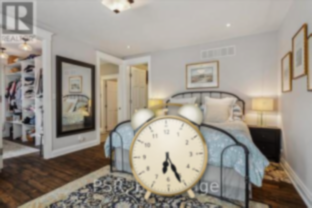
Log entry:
6 h 26 min
